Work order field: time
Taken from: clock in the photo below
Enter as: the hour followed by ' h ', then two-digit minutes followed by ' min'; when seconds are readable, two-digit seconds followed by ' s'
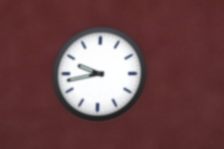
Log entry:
9 h 43 min
